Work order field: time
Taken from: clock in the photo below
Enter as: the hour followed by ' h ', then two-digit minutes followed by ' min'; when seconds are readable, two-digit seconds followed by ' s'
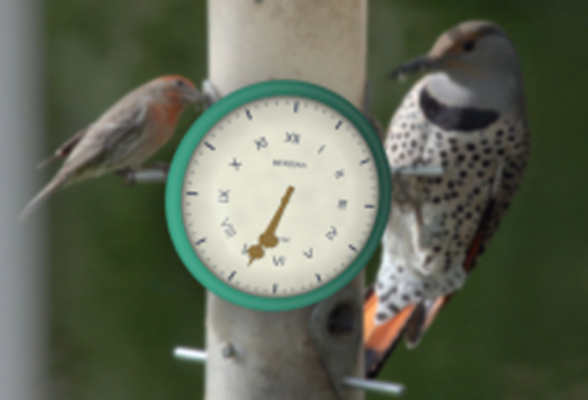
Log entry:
6 h 34 min
